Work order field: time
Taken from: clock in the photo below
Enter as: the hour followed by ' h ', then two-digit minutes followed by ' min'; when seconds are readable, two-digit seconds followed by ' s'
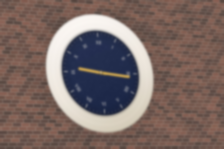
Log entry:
9 h 16 min
